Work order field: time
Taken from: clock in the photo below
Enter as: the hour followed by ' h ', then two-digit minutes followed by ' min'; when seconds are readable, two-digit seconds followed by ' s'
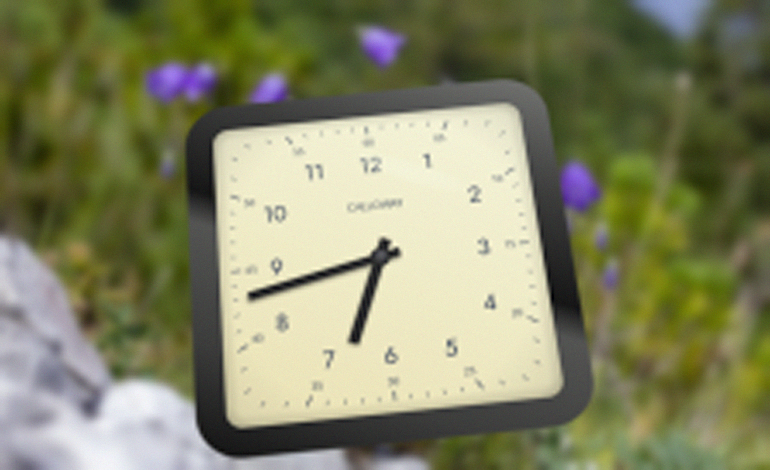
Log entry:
6 h 43 min
